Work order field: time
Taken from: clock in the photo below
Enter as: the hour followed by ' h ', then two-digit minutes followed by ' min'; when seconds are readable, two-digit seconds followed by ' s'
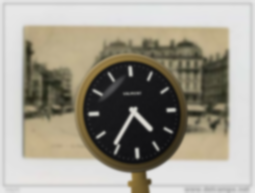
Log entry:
4 h 36 min
